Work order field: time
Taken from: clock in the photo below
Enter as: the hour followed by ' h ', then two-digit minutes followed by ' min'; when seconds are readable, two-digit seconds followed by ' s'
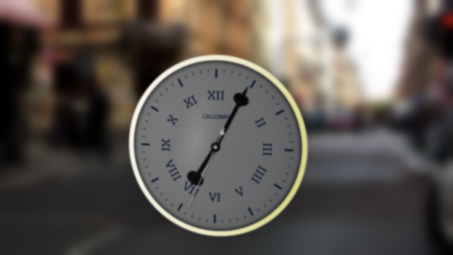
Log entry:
7 h 04 min 34 s
